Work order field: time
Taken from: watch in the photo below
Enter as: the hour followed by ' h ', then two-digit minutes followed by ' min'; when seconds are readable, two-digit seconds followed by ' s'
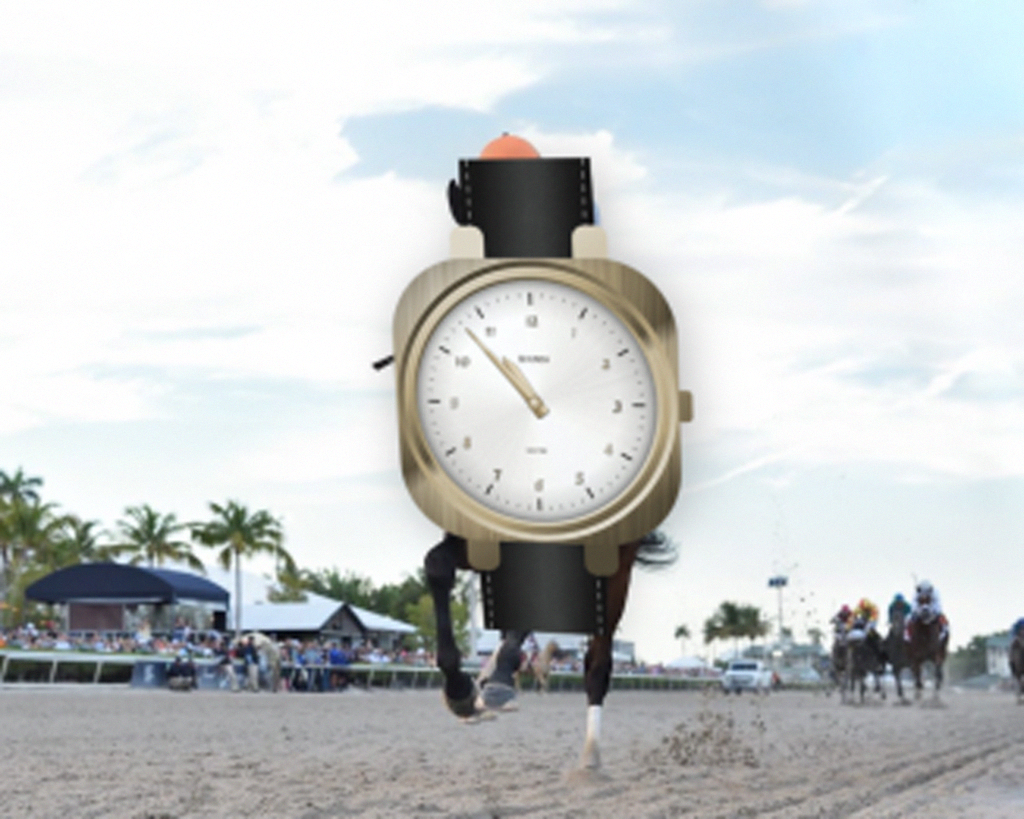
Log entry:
10 h 53 min
